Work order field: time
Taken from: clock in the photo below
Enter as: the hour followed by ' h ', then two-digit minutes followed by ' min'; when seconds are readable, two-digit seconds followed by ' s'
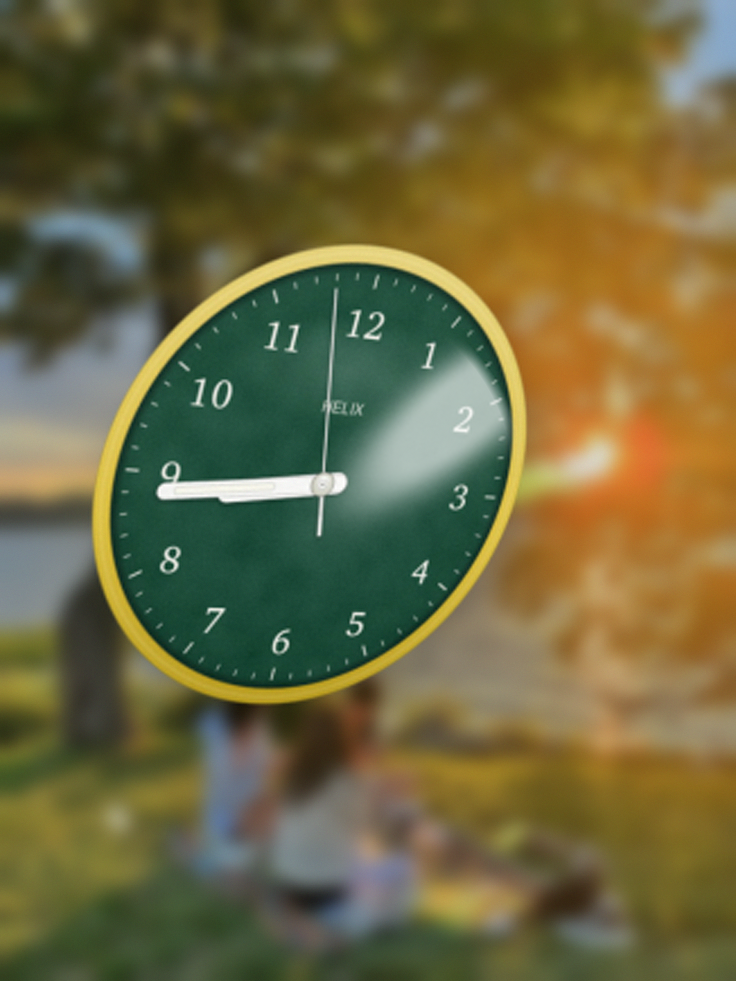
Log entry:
8 h 43 min 58 s
